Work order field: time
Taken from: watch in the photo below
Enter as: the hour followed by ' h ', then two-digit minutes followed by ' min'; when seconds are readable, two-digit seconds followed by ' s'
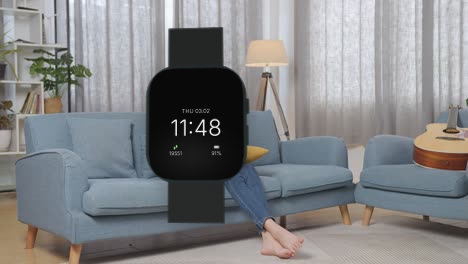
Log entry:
11 h 48 min
